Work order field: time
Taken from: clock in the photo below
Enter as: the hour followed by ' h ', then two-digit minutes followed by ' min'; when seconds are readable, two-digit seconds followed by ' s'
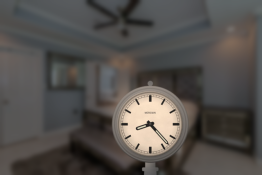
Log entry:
8 h 23 min
